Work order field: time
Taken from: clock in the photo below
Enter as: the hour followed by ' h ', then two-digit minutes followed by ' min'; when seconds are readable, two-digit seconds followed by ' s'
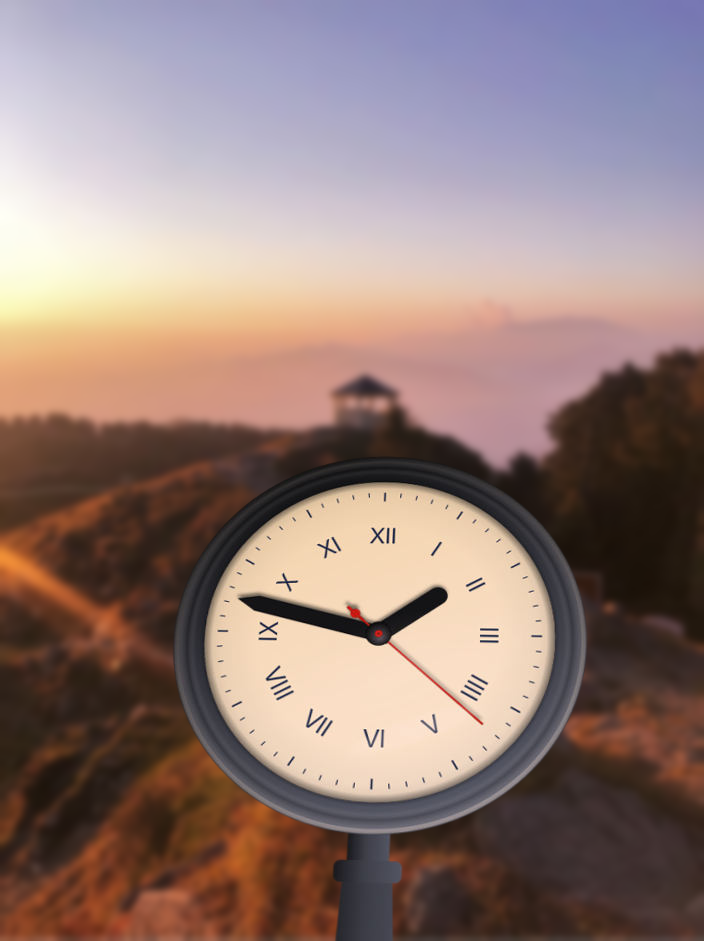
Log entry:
1 h 47 min 22 s
